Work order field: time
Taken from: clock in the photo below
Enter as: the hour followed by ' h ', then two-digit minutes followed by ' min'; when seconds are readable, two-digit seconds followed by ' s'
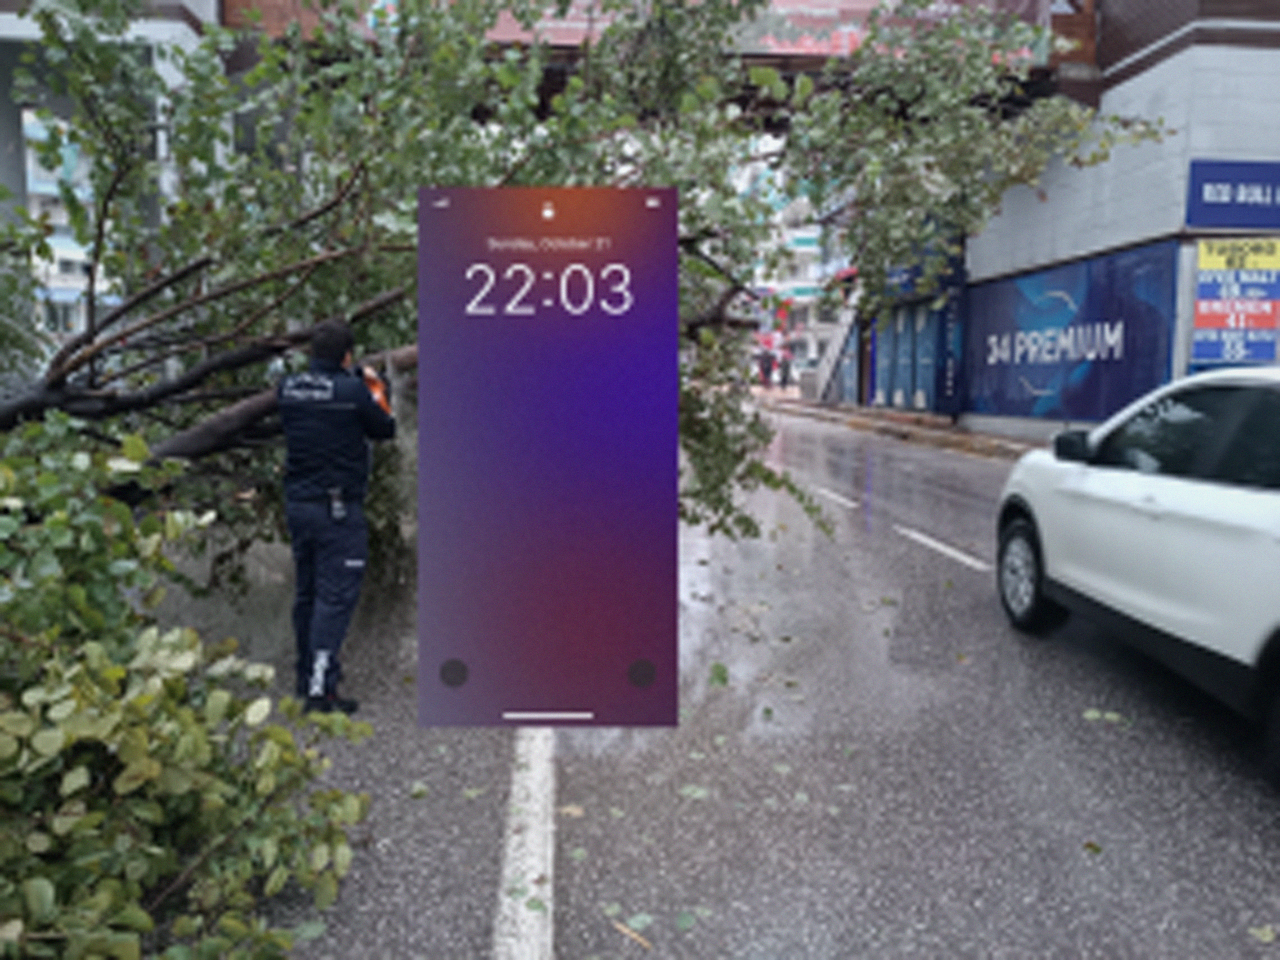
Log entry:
22 h 03 min
